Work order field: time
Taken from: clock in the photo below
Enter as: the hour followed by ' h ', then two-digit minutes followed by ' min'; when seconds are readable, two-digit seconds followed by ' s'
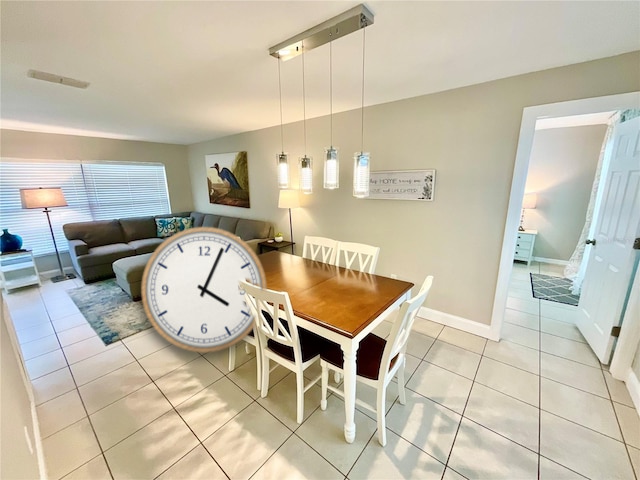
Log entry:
4 h 04 min
